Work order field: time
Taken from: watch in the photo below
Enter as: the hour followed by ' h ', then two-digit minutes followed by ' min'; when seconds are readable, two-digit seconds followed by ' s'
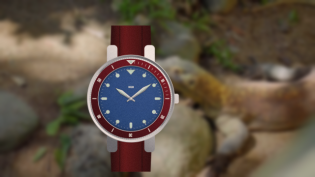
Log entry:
10 h 09 min
